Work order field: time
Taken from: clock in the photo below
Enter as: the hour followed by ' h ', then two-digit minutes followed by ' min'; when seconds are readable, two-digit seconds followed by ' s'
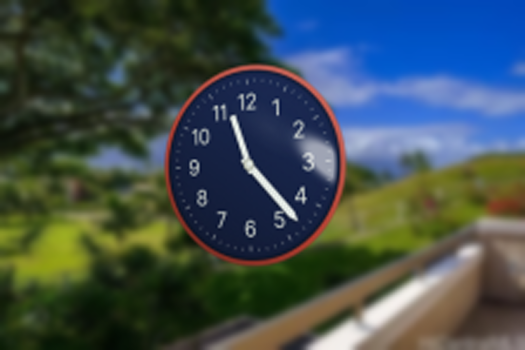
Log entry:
11 h 23 min
